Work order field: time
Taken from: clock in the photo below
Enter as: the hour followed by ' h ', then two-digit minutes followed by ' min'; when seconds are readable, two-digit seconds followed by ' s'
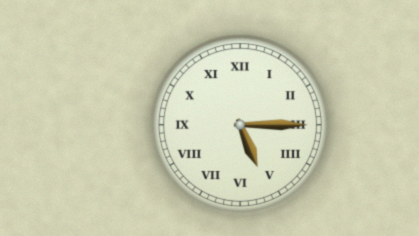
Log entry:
5 h 15 min
